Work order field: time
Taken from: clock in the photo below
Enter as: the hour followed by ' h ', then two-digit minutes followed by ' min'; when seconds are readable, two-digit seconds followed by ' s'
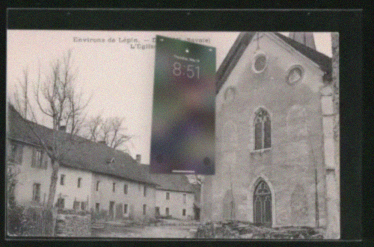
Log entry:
8 h 51 min
